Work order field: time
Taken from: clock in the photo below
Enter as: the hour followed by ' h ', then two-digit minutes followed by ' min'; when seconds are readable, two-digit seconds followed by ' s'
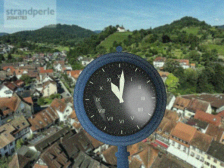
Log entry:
11 h 01 min
